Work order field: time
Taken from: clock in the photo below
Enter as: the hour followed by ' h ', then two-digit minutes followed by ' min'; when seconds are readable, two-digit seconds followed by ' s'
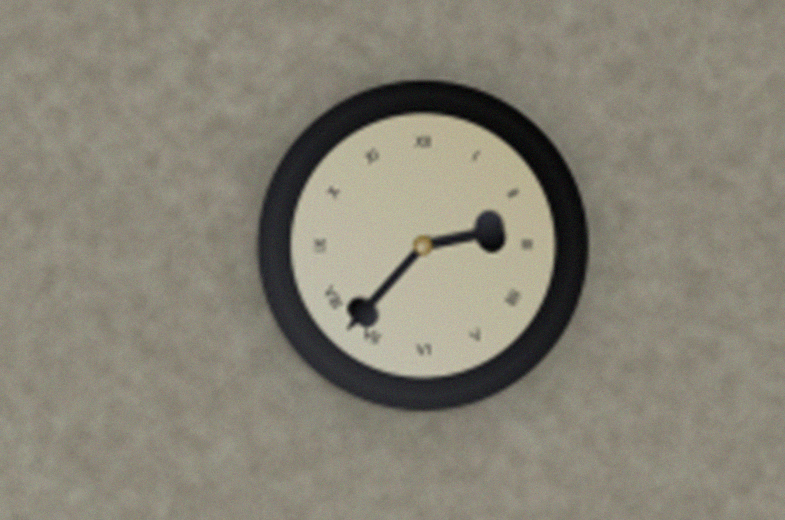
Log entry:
2 h 37 min
